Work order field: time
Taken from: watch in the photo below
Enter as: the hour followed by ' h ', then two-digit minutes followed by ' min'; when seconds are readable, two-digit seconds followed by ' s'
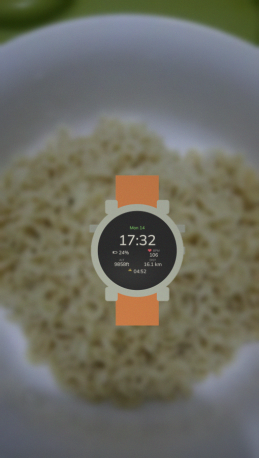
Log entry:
17 h 32 min
